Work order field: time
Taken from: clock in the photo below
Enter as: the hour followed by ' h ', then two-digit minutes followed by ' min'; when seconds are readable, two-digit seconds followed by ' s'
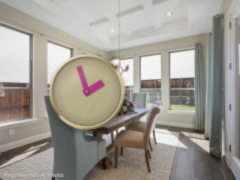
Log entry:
1 h 57 min
